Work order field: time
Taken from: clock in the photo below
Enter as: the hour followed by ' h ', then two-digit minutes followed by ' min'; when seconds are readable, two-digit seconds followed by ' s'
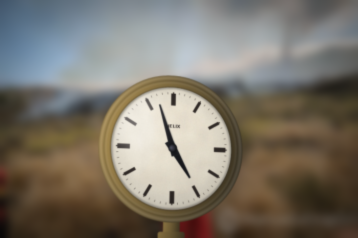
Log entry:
4 h 57 min
